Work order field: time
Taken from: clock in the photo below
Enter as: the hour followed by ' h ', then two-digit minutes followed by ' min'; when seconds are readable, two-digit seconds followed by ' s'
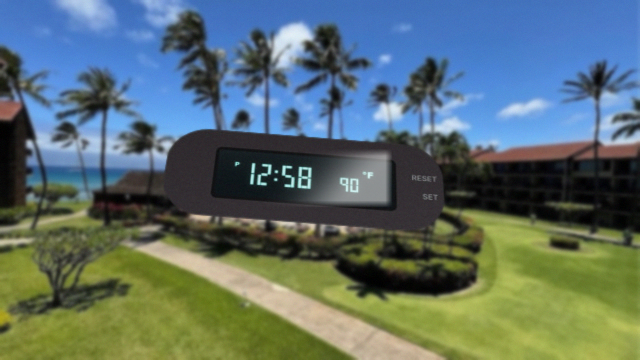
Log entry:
12 h 58 min
